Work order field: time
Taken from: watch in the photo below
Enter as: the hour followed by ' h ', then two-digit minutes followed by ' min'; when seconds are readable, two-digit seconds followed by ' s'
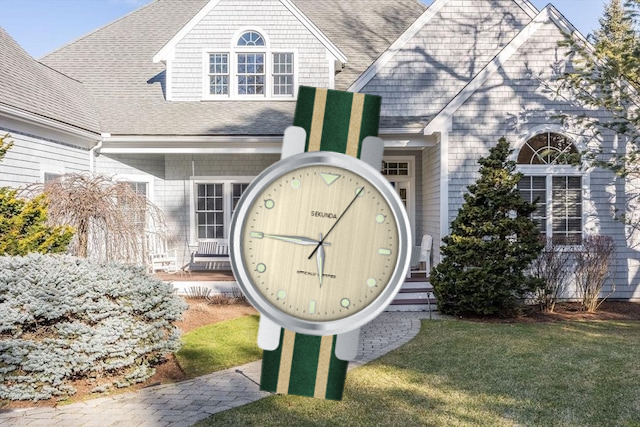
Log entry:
5 h 45 min 05 s
